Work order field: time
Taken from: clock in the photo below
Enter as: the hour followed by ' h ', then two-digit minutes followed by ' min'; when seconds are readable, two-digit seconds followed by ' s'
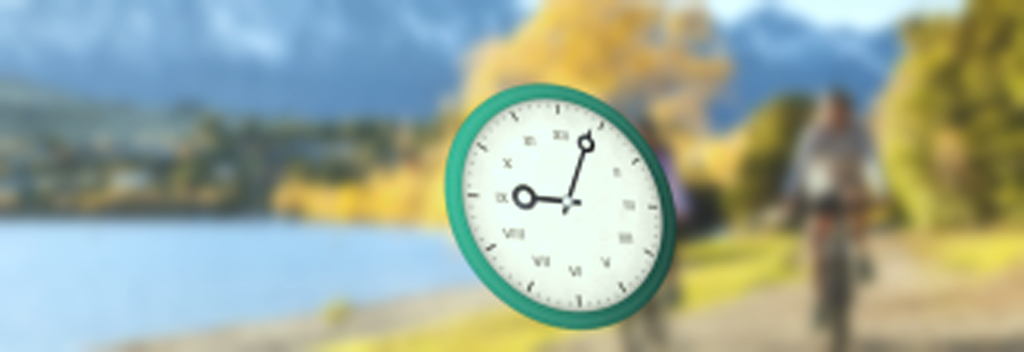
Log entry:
9 h 04 min
